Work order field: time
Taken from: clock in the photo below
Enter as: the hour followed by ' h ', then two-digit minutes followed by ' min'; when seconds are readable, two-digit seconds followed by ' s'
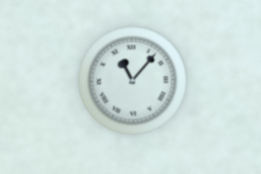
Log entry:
11 h 07 min
